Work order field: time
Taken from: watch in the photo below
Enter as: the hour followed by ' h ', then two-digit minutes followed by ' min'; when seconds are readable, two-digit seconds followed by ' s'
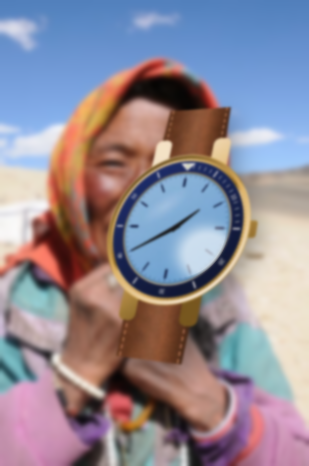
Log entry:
1 h 40 min
